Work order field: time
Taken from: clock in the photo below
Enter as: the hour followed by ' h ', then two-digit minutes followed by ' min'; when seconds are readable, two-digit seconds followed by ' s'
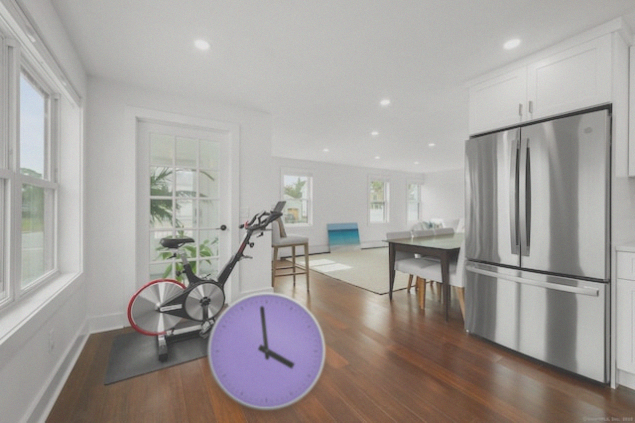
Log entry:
3 h 59 min
